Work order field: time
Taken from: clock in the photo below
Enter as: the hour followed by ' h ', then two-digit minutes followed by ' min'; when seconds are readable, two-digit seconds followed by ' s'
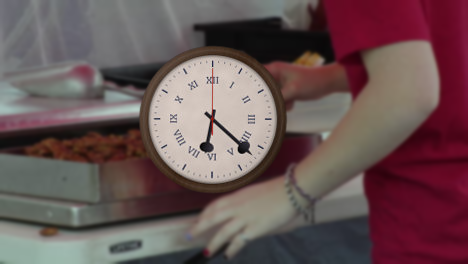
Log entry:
6 h 22 min 00 s
